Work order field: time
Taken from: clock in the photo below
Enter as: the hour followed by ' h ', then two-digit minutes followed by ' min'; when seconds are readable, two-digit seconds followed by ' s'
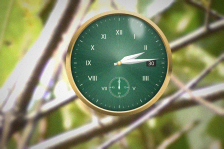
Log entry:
2 h 14 min
